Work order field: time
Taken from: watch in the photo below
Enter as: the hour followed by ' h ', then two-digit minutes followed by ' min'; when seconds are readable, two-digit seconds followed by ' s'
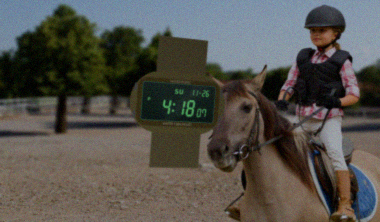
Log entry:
4 h 18 min
